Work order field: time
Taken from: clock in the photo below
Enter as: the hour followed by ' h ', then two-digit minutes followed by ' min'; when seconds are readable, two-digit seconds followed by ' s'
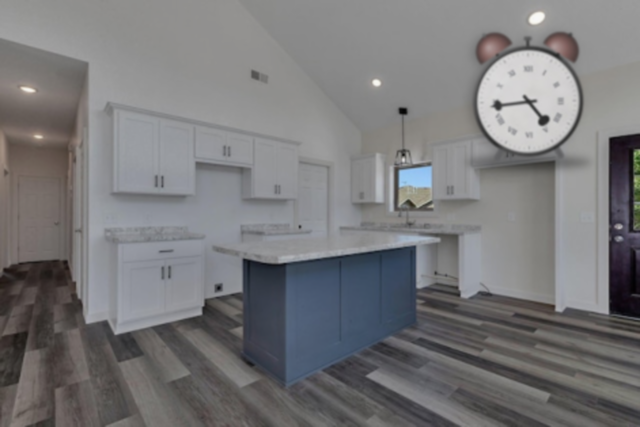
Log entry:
4 h 44 min
